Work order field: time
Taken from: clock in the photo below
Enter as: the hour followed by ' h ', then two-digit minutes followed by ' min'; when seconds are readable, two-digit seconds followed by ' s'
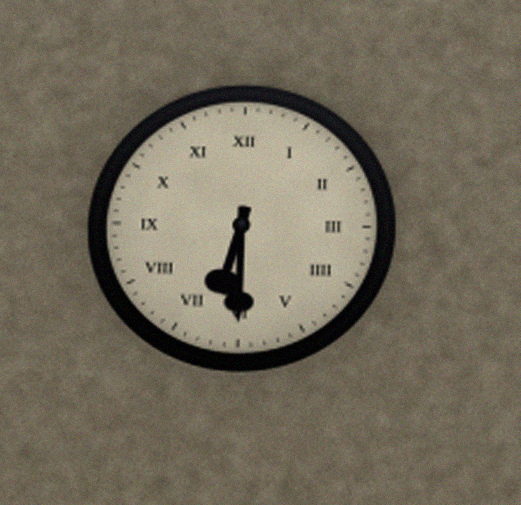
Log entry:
6 h 30 min
